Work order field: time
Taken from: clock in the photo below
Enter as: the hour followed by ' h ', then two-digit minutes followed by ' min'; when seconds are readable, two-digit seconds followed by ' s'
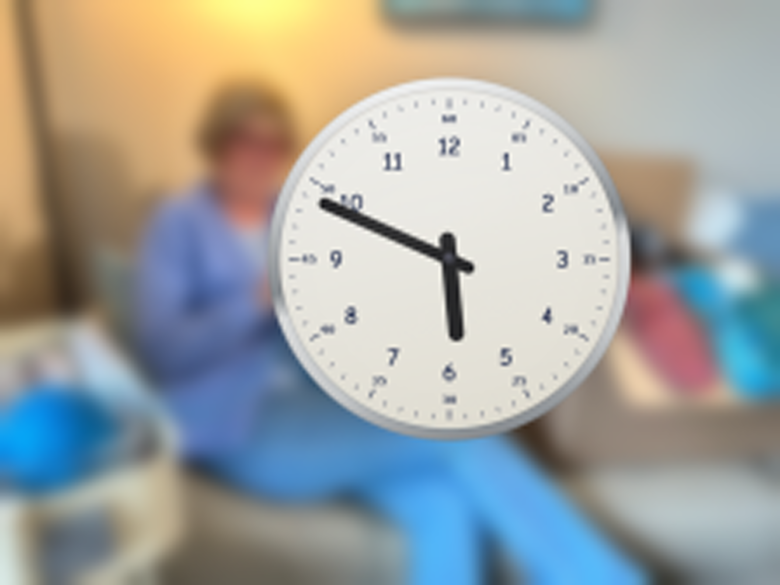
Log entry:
5 h 49 min
